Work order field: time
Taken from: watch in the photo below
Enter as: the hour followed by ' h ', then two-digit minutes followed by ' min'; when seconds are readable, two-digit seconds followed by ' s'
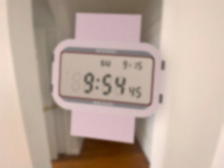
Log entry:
9 h 54 min
